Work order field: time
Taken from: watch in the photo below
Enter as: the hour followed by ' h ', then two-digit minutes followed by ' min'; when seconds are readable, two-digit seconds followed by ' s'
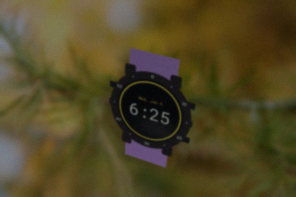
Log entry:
6 h 25 min
